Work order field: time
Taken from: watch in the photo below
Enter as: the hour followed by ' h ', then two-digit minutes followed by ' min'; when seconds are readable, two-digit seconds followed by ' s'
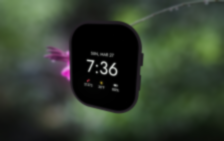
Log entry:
7 h 36 min
